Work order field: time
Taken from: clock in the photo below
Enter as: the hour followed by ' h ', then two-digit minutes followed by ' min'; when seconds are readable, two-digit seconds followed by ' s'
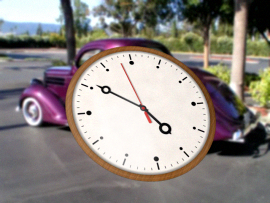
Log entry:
4 h 50 min 58 s
